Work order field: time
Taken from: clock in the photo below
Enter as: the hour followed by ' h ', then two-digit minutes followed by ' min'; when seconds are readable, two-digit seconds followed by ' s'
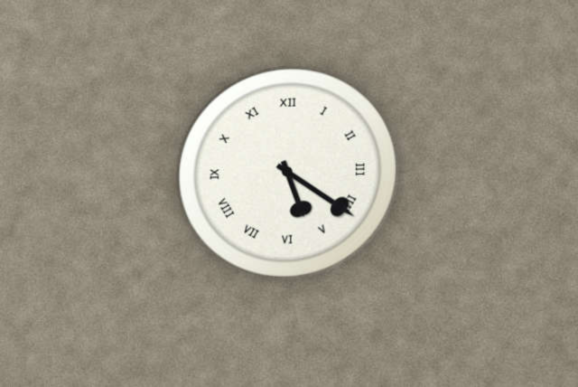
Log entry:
5 h 21 min
